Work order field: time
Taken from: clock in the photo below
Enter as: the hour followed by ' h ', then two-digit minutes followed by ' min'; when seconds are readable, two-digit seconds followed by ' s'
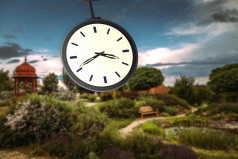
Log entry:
3 h 41 min
